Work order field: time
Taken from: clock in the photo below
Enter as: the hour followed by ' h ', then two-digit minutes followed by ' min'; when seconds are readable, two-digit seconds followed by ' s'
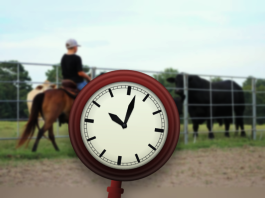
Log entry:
10 h 02 min
